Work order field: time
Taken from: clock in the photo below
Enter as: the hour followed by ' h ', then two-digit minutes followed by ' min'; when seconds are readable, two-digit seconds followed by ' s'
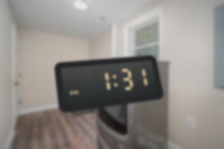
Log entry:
1 h 31 min
